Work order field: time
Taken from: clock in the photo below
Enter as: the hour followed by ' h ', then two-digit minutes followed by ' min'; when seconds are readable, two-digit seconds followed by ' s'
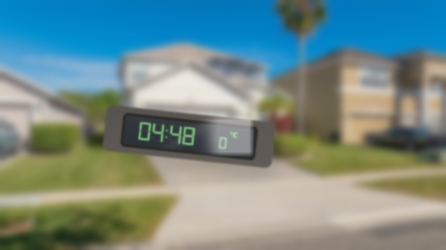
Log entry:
4 h 48 min
